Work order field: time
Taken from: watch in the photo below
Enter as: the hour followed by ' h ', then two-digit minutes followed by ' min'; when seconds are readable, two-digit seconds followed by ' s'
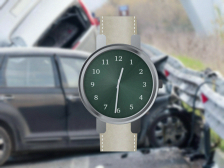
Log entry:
12 h 31 min
